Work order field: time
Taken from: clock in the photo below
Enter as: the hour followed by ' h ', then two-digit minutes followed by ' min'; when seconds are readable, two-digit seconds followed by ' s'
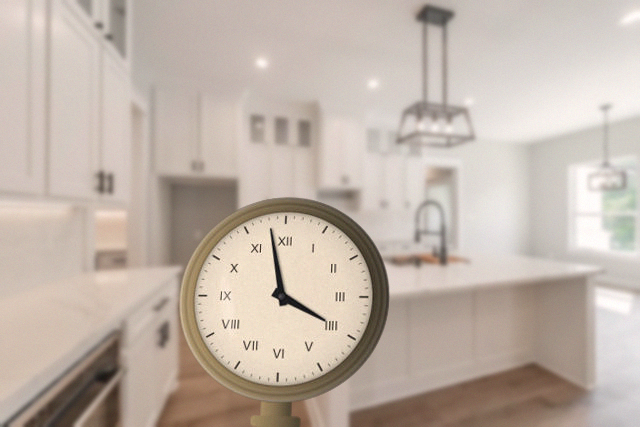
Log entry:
3 h 58 min
